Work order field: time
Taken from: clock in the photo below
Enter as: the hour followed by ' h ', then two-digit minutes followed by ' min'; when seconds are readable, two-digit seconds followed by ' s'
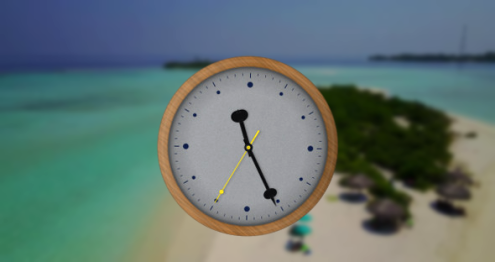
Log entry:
11 h 25 min 35 s
